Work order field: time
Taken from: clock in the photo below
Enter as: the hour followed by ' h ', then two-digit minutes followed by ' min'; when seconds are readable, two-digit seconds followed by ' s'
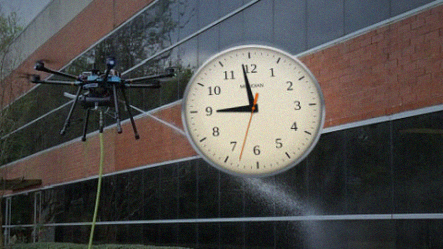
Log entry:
8 h 58 min 33 s
